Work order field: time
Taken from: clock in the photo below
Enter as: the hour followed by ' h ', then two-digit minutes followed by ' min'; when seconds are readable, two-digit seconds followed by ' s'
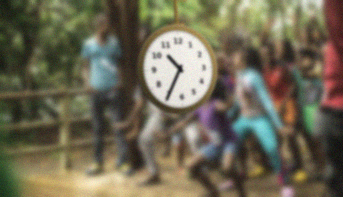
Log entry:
10 h 35 min
